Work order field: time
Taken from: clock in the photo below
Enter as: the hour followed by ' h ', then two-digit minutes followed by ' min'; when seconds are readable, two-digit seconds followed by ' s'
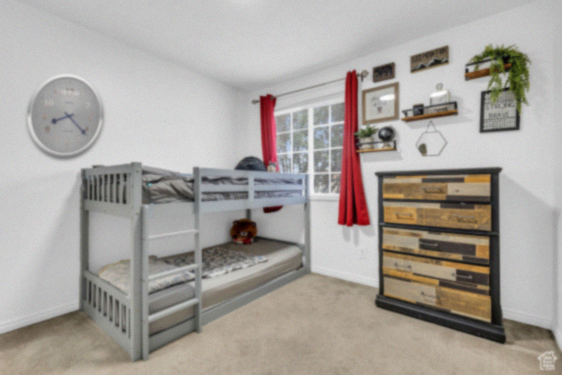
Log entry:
8 h 22 min
